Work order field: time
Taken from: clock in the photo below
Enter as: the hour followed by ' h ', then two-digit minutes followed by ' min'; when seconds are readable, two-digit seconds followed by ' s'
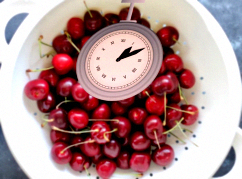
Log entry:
1 h 10 min
